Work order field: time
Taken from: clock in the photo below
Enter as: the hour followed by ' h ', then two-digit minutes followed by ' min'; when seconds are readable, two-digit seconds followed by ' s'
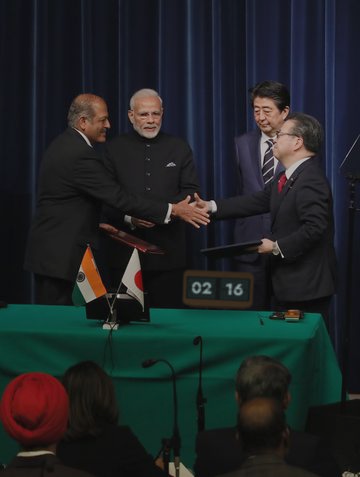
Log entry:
2 h 16 min
